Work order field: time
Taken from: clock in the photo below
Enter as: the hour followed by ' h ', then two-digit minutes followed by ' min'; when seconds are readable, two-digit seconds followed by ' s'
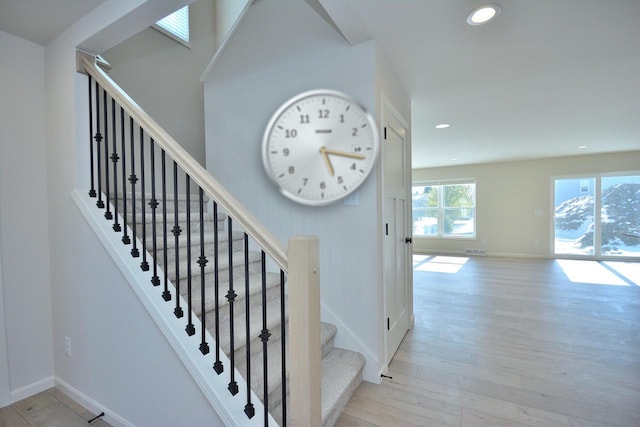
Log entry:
5 h 17 min
